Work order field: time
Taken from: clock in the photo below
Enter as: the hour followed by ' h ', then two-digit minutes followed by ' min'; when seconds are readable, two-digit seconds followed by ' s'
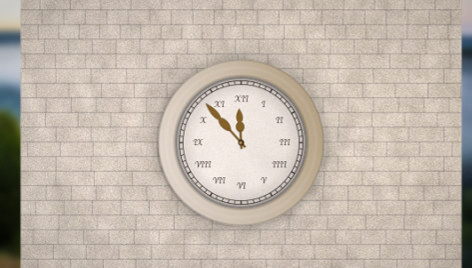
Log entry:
11 h 53 min
